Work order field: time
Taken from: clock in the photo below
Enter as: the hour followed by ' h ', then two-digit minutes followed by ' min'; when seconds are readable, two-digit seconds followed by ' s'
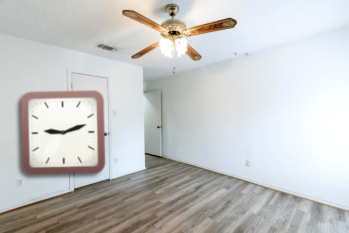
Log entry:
9 h 12 min
